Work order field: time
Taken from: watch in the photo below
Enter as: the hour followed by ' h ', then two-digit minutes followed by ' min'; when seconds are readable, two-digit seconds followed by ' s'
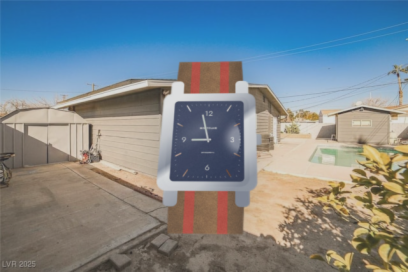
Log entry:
8 h 58 min
